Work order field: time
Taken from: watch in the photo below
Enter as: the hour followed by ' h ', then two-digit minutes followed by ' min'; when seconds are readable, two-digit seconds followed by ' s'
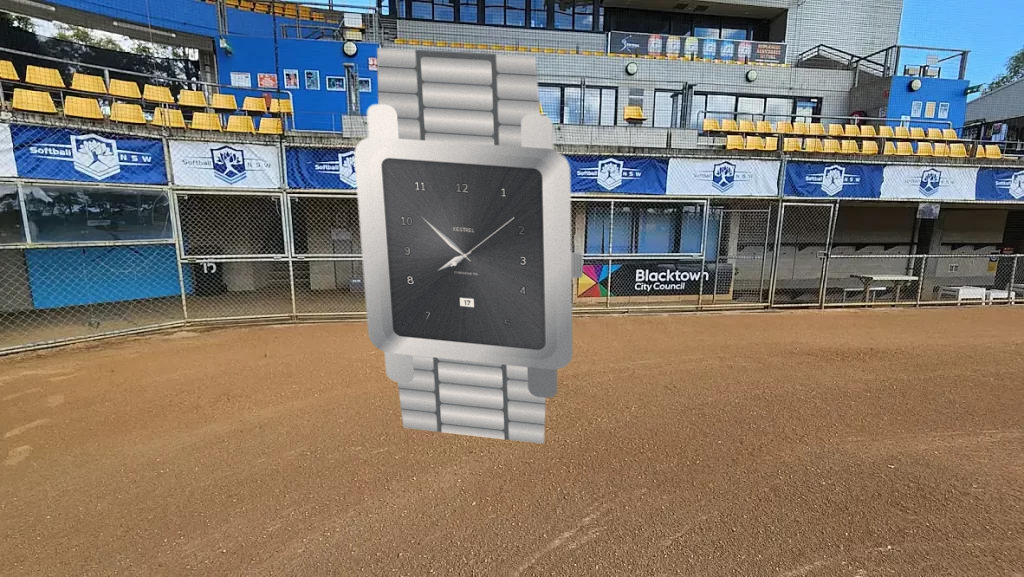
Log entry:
7 h 52 min 08 s
